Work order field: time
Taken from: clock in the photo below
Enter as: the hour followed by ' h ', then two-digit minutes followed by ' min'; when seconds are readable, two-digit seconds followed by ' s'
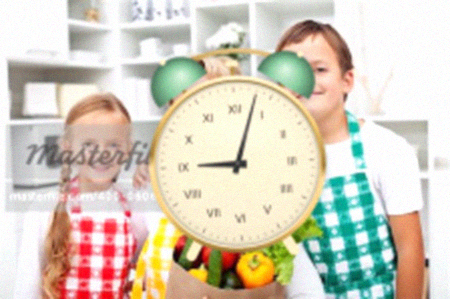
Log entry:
9 h 03 min
